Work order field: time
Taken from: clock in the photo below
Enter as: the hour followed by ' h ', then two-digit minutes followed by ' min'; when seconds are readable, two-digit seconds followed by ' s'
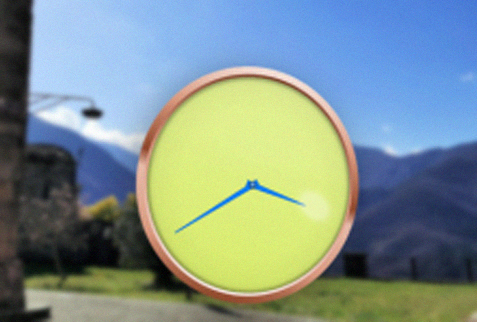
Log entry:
3 h 40 min
